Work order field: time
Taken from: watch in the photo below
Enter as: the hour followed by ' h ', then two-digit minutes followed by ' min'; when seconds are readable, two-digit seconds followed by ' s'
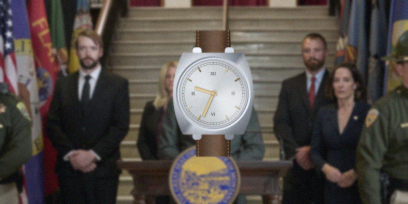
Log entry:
9 h 34 min
